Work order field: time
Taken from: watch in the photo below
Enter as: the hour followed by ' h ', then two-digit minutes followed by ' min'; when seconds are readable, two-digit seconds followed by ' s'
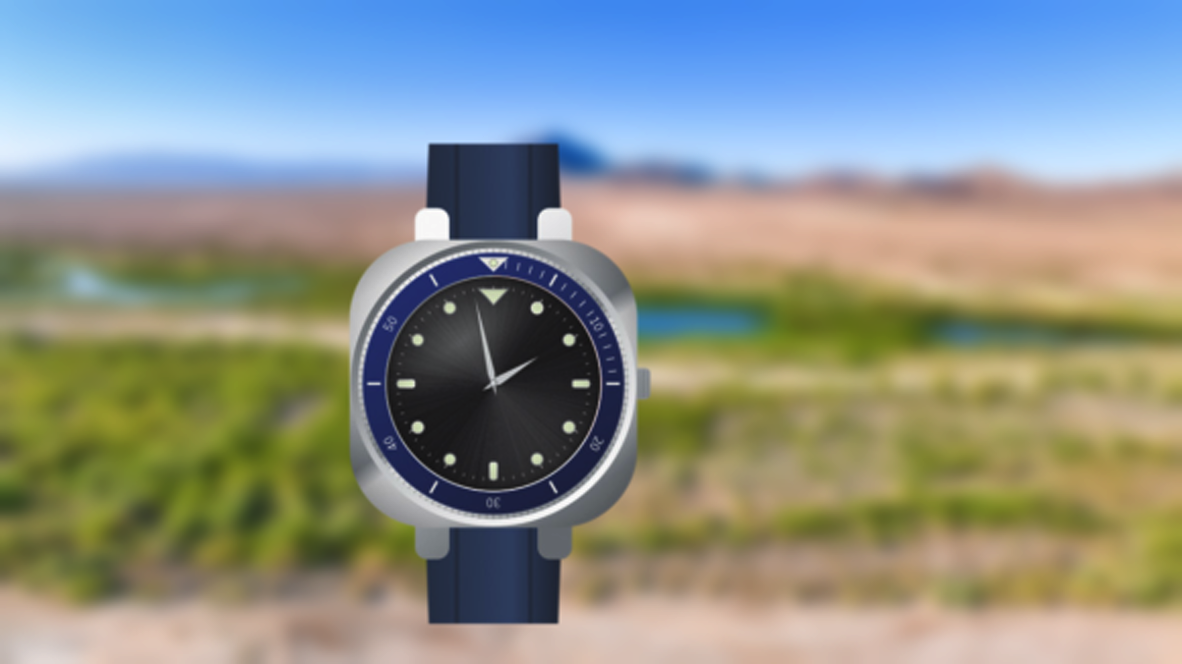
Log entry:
1 h 58 min
